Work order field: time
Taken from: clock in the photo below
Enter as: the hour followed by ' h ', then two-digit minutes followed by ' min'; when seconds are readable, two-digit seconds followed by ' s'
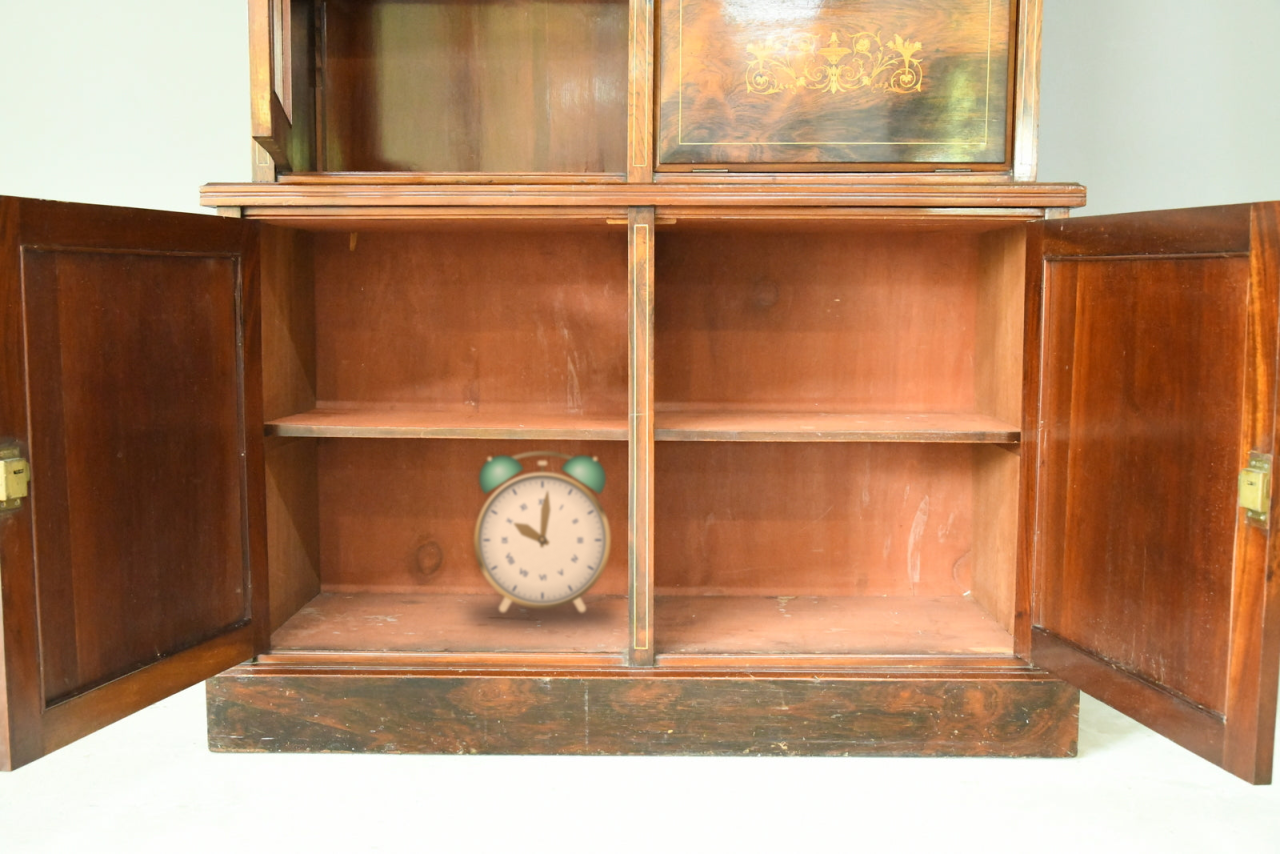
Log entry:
10 h 01 min
